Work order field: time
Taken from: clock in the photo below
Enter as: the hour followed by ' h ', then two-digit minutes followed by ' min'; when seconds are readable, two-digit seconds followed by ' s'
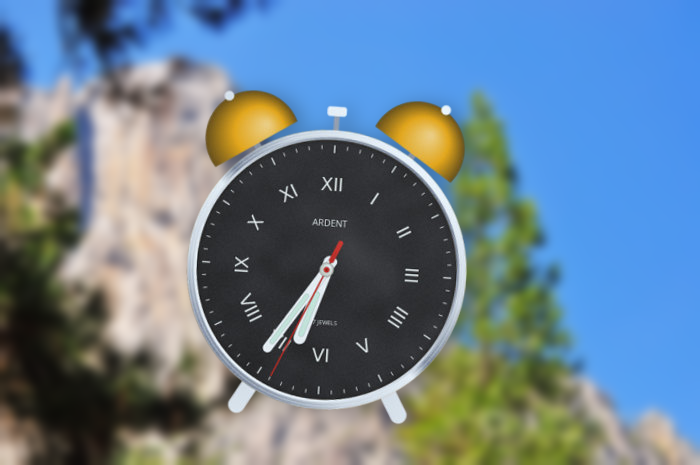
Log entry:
6 h 35 min 34 s
